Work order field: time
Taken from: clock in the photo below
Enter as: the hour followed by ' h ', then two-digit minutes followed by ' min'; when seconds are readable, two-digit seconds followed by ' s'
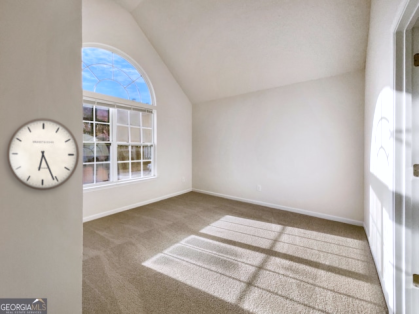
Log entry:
6 h 26 min
